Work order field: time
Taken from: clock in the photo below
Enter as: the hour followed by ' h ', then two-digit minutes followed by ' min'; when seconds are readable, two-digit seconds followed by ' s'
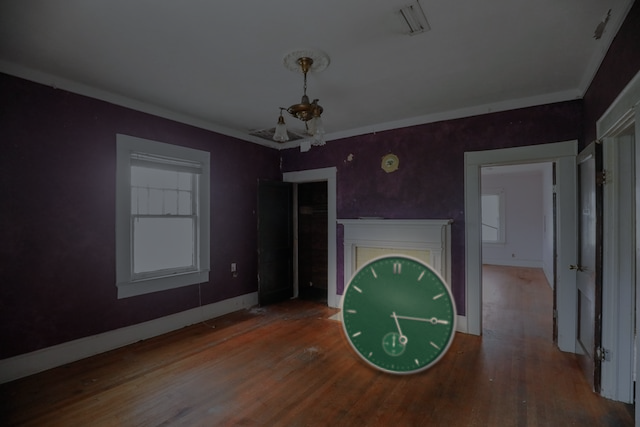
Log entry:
5 h 15 min
